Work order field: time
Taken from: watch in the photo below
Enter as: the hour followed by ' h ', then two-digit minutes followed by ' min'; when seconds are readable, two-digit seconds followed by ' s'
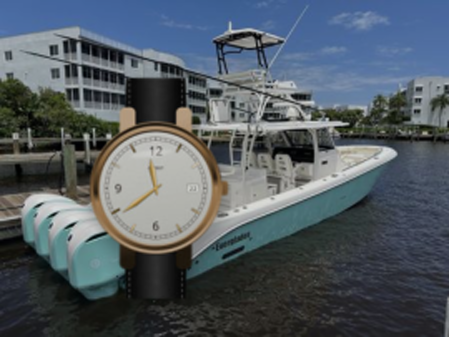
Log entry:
11 h 39 min
